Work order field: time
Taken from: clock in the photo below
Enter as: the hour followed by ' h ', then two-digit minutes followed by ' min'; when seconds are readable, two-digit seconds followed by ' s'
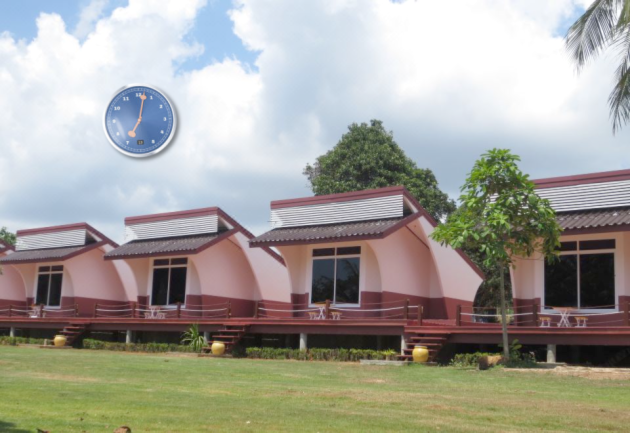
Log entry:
7 h 02 min
